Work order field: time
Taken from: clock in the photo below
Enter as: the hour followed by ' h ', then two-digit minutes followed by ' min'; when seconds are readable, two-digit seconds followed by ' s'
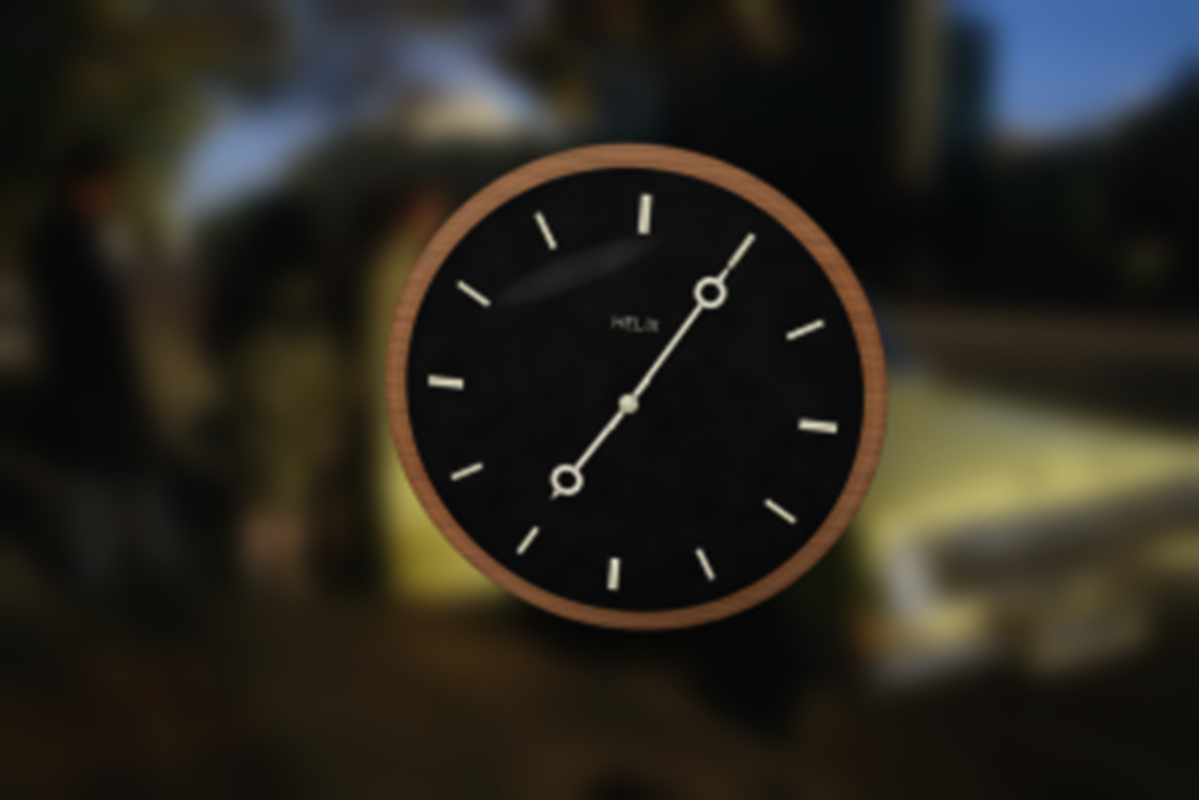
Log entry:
7 h 05 min
